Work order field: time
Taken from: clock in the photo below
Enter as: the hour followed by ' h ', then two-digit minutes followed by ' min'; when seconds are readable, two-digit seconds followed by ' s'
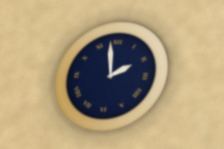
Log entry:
1 h 58 min
